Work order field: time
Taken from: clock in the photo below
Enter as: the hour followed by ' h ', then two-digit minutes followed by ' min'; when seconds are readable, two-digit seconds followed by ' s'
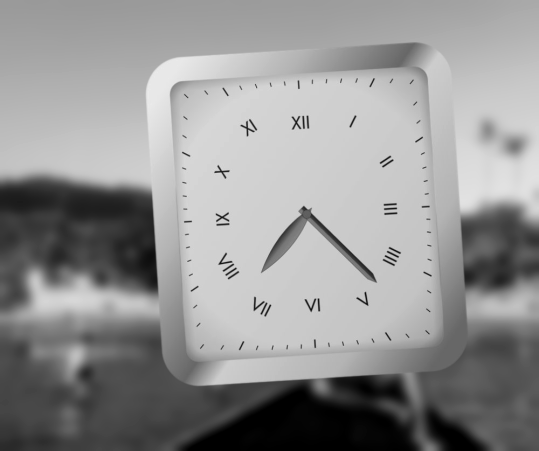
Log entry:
7 h 23 min
